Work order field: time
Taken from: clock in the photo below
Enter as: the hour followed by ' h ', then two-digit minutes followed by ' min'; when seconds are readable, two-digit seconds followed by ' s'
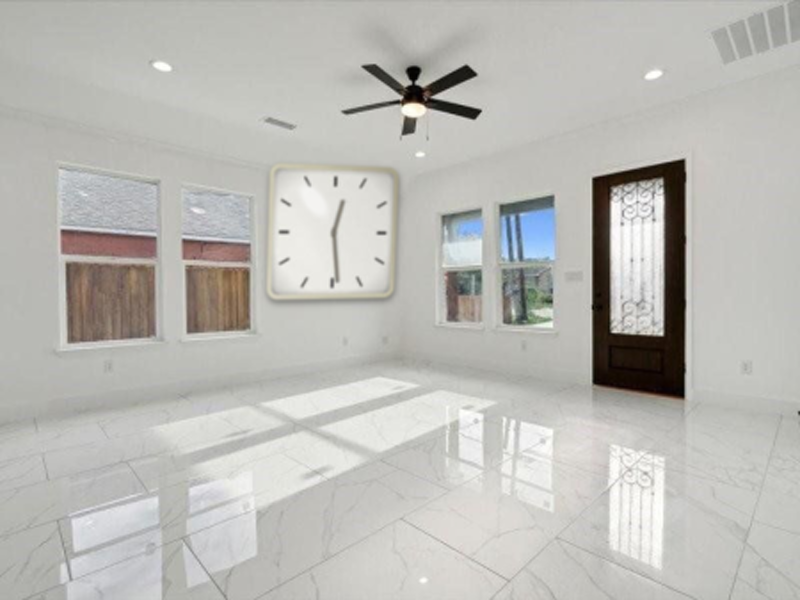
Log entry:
12 h 29 min
